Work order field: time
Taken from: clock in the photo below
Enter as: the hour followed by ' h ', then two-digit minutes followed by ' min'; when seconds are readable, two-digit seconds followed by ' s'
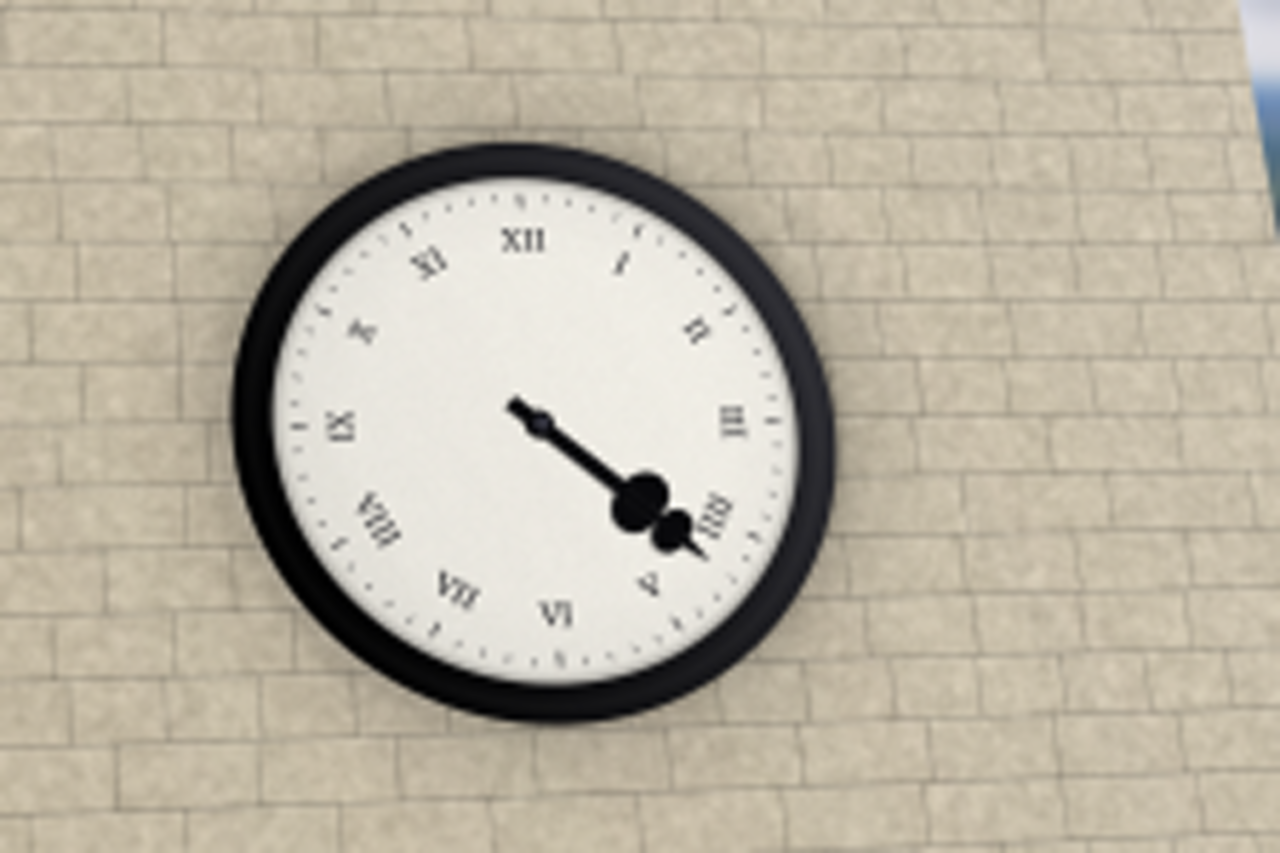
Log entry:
4 h 22 min
